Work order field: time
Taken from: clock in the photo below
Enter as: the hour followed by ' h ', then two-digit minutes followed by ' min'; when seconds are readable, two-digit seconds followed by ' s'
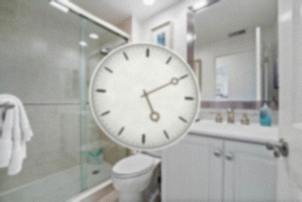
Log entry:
5 h 10 min
